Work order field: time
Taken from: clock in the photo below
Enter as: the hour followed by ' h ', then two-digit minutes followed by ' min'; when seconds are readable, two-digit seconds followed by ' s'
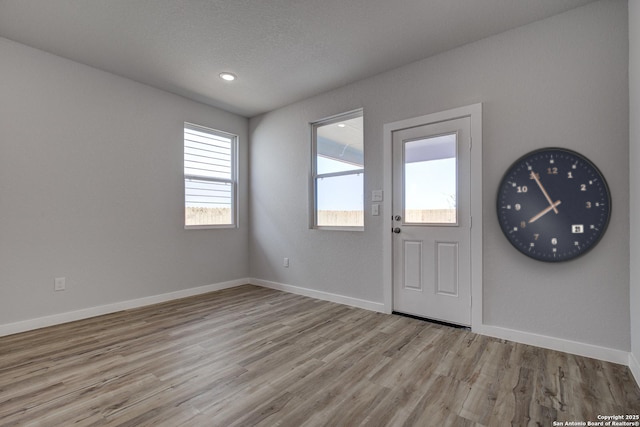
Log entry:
7 h 55 min
